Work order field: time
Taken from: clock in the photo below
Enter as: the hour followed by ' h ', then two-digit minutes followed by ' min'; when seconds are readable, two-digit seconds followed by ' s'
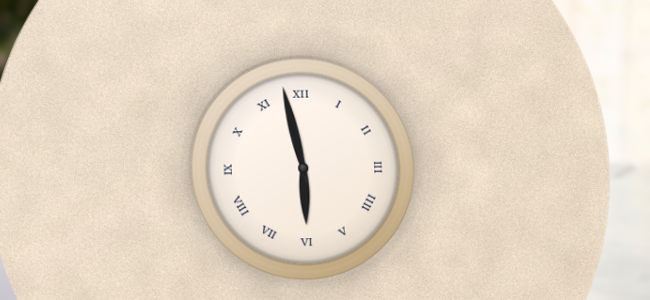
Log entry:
5 h 58 min
